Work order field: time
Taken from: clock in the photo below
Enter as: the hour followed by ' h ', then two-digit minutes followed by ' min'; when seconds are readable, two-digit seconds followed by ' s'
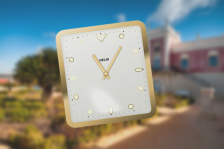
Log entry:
11 h 06 min
